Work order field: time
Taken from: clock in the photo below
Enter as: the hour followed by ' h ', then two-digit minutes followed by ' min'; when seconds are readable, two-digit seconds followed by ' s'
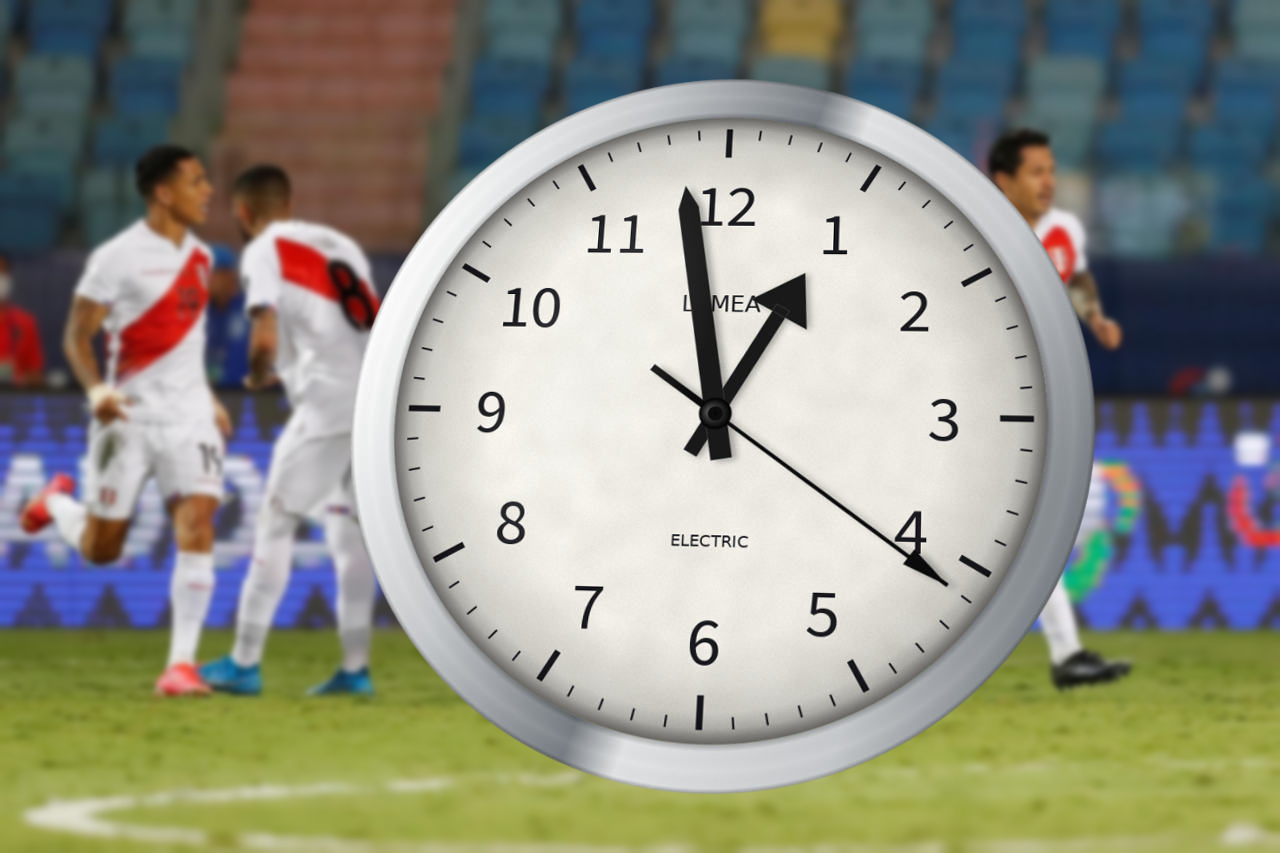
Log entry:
12 h 58 min 21 s
